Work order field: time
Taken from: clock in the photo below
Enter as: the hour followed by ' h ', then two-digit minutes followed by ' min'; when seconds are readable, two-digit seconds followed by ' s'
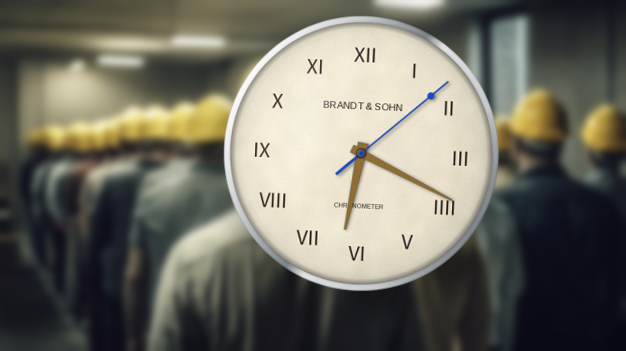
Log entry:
6 h 19 min 08 s
